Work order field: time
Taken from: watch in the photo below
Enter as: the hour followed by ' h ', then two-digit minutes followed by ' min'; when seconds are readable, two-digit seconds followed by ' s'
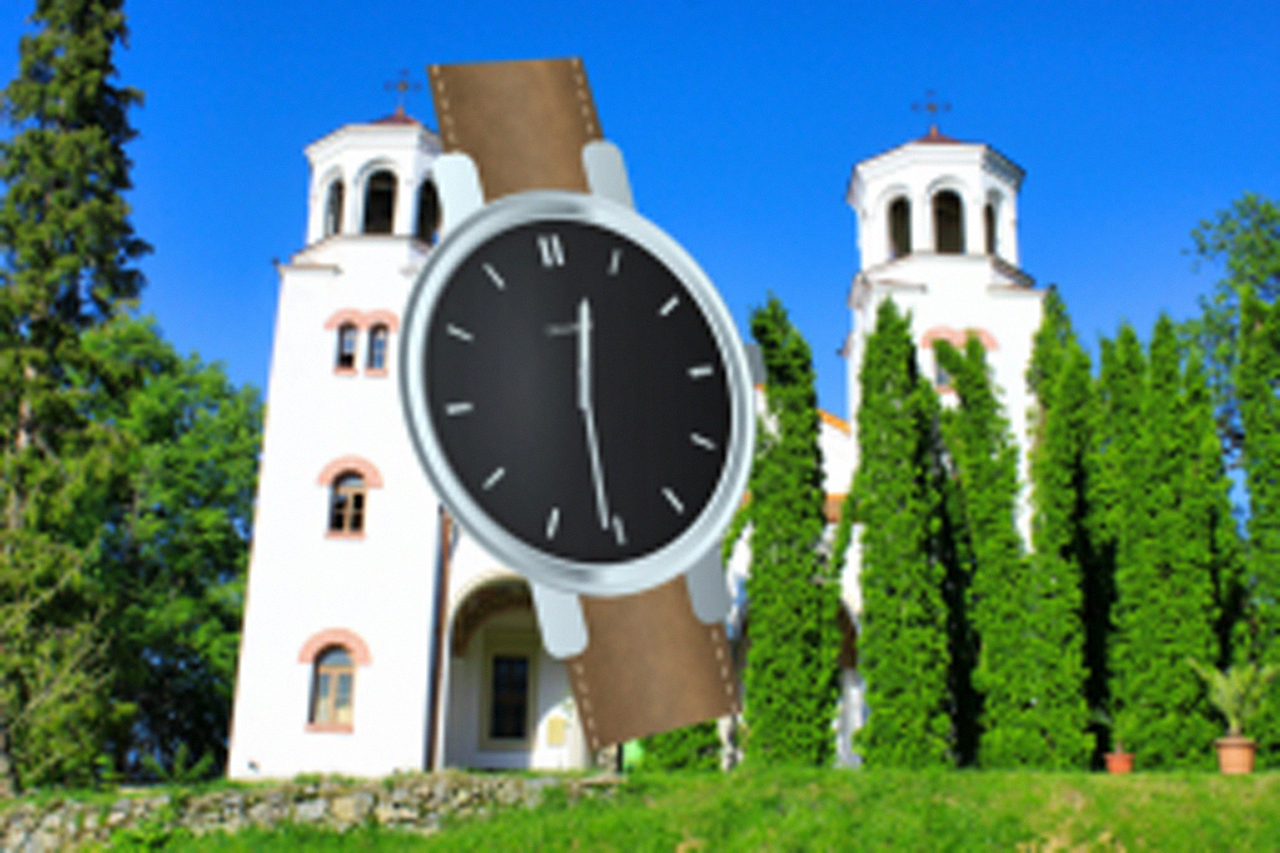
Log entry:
12 h 31 min
